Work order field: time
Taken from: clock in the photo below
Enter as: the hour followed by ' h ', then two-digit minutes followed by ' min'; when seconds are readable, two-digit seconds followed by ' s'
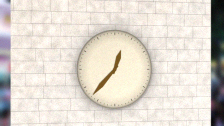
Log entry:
12 h 37 min
